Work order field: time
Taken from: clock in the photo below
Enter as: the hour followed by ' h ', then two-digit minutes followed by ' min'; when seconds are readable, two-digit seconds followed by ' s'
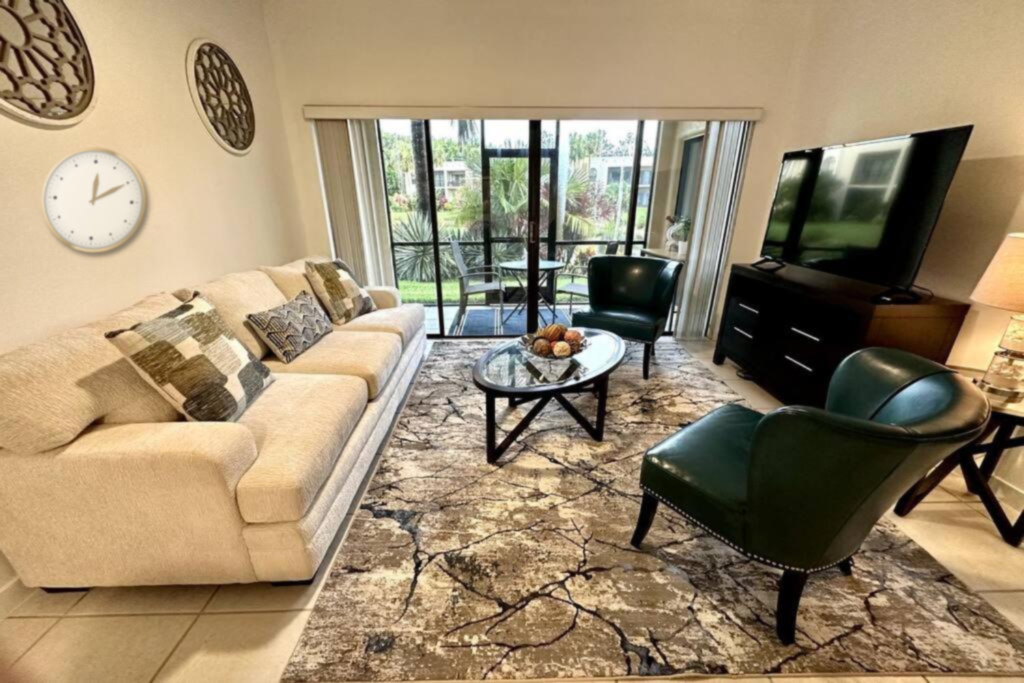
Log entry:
12 h 10 min
